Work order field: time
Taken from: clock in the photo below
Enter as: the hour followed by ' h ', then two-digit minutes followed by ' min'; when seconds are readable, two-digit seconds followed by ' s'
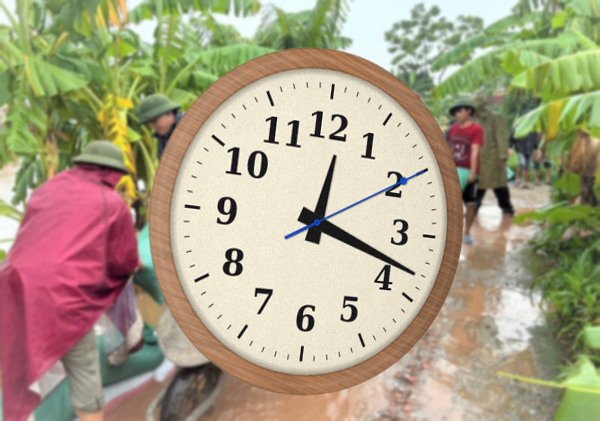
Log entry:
12 h 18 min 10 s
